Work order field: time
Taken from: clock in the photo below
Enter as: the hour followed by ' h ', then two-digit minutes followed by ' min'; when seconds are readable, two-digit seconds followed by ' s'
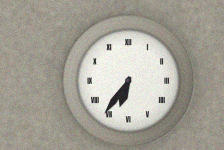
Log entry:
6 h 36 min
